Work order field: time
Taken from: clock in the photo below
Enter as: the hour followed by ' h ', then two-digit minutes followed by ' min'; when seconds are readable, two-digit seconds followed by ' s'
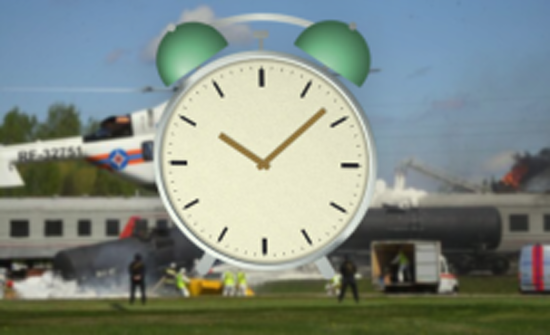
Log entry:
10 h 08 min
